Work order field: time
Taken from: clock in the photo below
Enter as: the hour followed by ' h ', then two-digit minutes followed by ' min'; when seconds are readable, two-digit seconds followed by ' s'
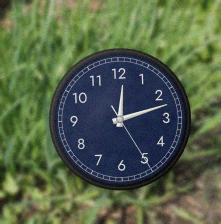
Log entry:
12 h 12 min 25 s
